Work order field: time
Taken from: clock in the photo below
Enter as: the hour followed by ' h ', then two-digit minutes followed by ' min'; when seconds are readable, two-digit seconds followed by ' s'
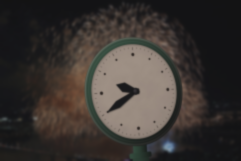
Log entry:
9 h 40 min
